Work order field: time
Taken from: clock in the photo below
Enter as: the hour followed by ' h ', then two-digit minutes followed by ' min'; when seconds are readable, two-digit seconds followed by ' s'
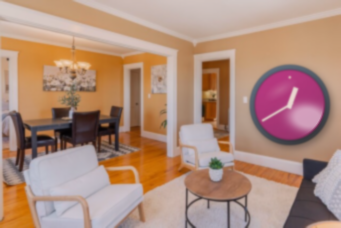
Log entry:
12 h 40 min
